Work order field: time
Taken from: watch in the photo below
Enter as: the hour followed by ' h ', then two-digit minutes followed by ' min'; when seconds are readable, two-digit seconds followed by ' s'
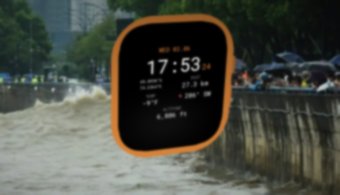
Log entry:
17 h 53 min
